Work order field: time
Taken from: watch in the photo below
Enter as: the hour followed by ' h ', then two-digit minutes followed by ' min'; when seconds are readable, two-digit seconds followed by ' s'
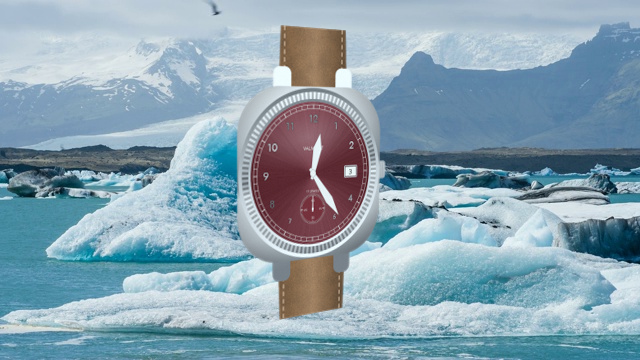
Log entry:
12 h 24 min
